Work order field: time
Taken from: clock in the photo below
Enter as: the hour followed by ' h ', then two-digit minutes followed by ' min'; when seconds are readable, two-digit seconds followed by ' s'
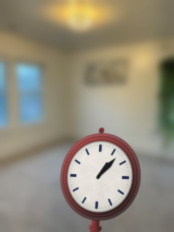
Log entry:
1 h 07 min
